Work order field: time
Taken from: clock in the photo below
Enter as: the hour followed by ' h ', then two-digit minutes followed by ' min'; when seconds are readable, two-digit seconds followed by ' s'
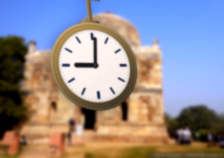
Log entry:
9 h 01 min
